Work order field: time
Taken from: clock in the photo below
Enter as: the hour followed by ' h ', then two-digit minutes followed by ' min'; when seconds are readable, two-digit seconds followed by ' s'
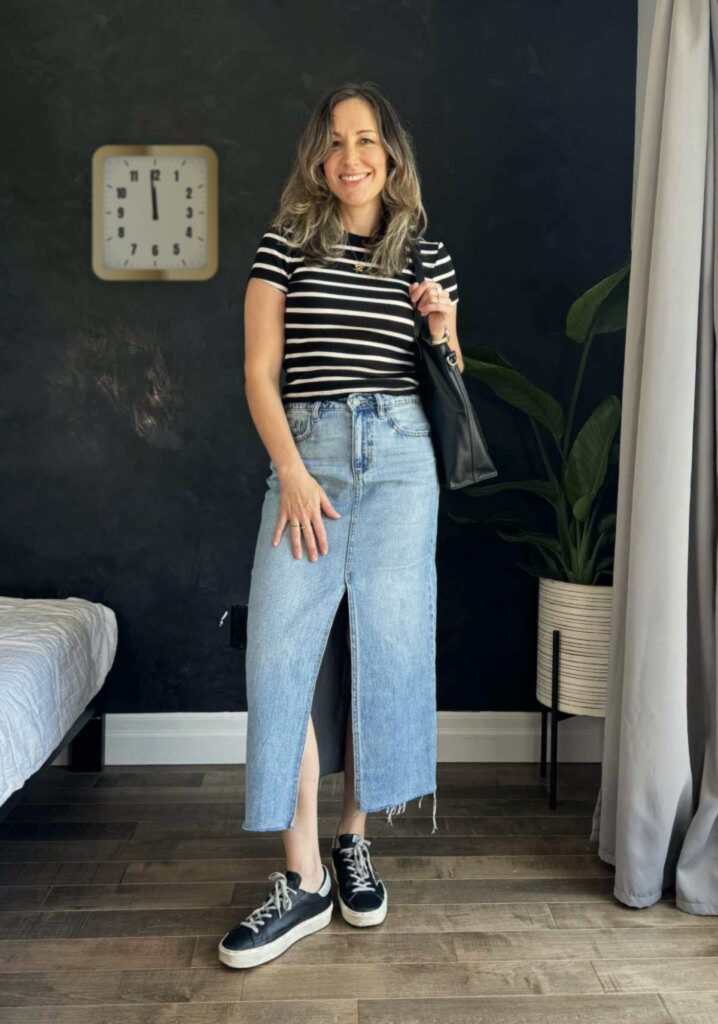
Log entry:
11 h 59 min
